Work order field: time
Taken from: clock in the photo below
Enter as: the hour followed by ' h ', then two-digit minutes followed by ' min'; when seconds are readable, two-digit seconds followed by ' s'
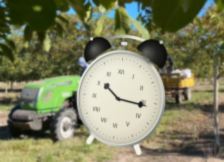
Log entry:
10 h 16 min
